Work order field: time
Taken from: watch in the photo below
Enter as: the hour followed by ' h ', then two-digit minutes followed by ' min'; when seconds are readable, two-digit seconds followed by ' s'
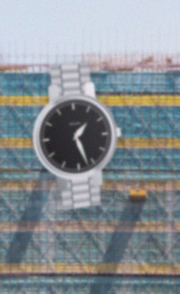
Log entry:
1 h 27 min
